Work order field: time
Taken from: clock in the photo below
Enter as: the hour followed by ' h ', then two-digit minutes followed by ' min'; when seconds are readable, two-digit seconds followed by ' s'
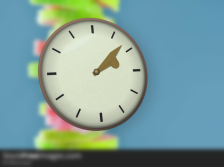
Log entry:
2 h 08 min
